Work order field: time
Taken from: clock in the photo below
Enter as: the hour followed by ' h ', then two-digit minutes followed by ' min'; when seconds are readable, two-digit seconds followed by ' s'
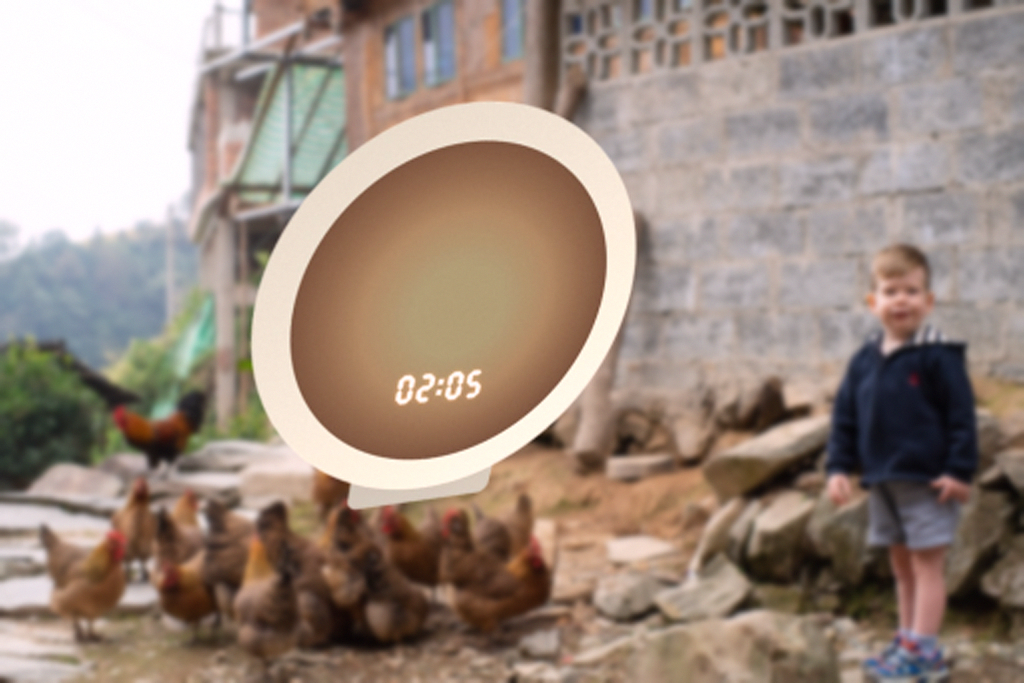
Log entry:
2 h 05 min
